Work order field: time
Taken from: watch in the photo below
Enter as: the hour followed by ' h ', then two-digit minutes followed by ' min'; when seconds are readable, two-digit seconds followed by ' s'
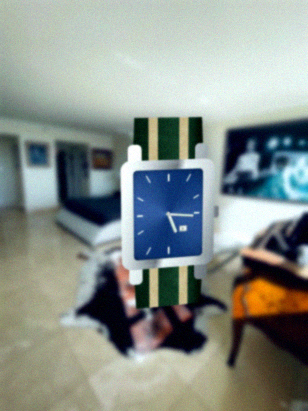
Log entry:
5 h 16 min
